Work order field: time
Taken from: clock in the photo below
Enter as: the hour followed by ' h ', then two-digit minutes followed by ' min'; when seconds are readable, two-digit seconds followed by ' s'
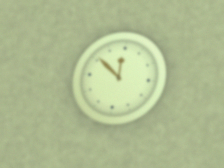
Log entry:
11 h 51 min
